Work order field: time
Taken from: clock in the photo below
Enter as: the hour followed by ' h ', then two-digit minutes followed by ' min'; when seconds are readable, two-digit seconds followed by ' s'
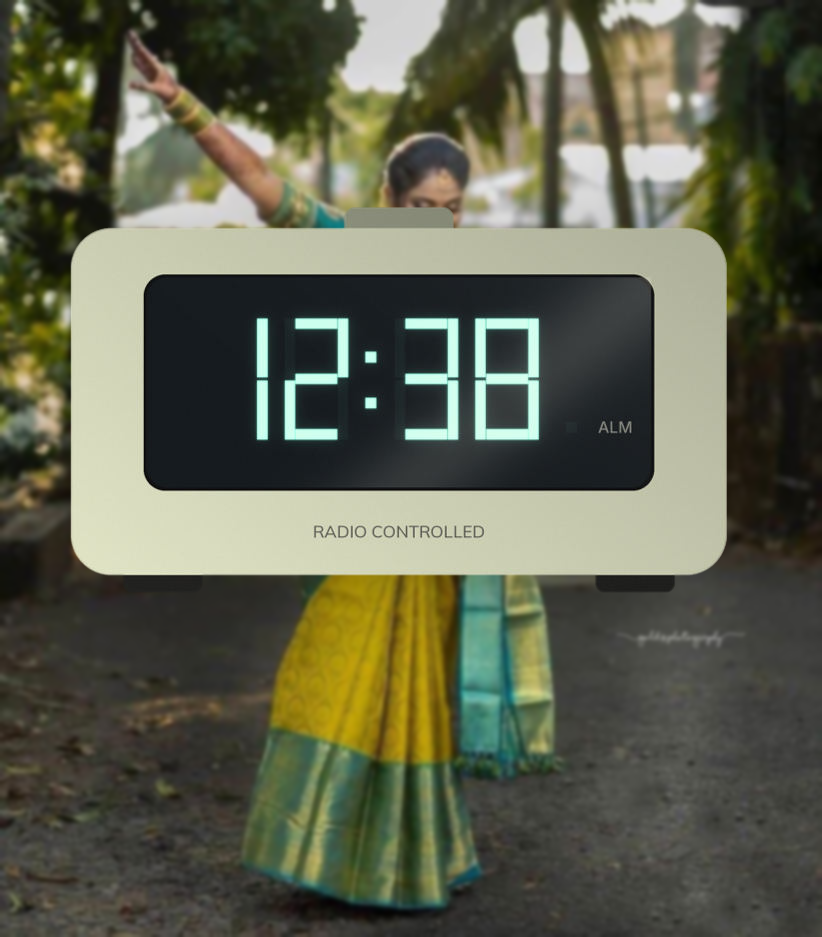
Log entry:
12 h 38 min
